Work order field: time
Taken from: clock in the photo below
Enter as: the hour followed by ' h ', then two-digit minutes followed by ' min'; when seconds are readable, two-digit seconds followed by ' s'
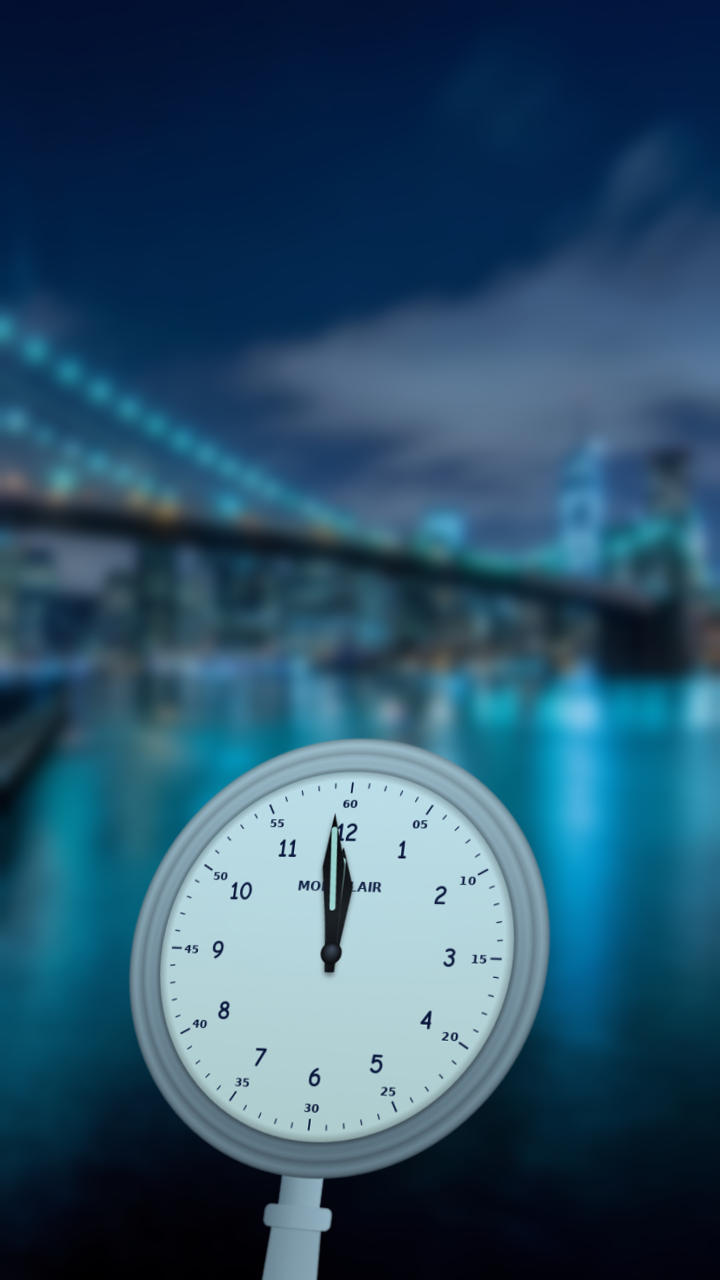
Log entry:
11 h 59 min
